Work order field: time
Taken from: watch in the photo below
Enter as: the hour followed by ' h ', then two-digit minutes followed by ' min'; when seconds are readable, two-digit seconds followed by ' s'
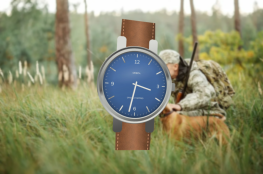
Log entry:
3 h 32 min
